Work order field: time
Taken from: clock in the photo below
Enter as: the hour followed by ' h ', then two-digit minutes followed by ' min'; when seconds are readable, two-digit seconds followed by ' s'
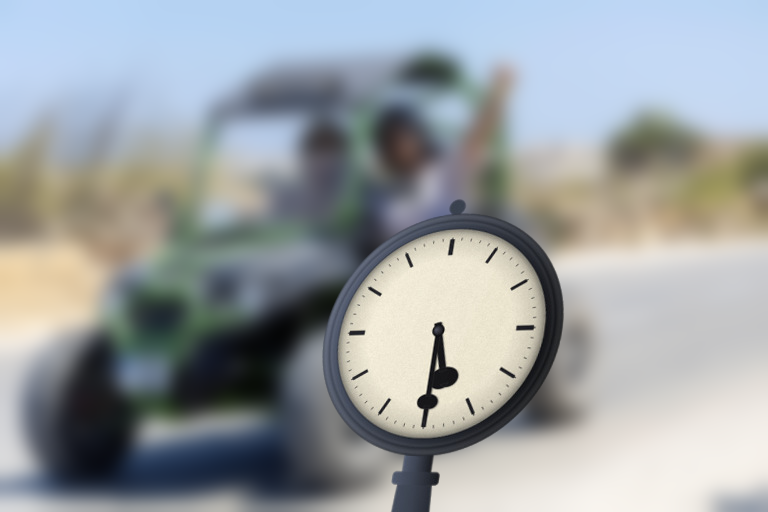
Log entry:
5 h 30 min
